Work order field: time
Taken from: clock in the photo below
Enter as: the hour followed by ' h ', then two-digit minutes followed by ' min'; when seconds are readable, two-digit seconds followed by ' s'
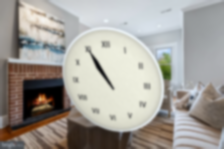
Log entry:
10 h 55 min
